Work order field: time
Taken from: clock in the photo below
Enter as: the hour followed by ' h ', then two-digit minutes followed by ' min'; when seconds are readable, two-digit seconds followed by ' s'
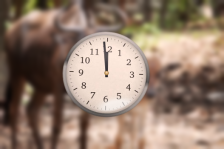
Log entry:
11 h 59 min
